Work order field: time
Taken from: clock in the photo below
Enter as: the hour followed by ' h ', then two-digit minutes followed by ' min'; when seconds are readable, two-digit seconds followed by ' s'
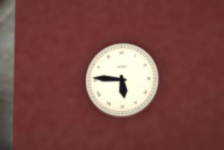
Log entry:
5 h 46 min
